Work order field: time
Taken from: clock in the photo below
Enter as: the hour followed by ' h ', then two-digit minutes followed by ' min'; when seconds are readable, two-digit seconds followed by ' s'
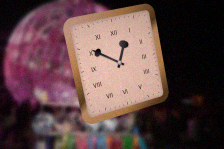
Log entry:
12 h 51 min
